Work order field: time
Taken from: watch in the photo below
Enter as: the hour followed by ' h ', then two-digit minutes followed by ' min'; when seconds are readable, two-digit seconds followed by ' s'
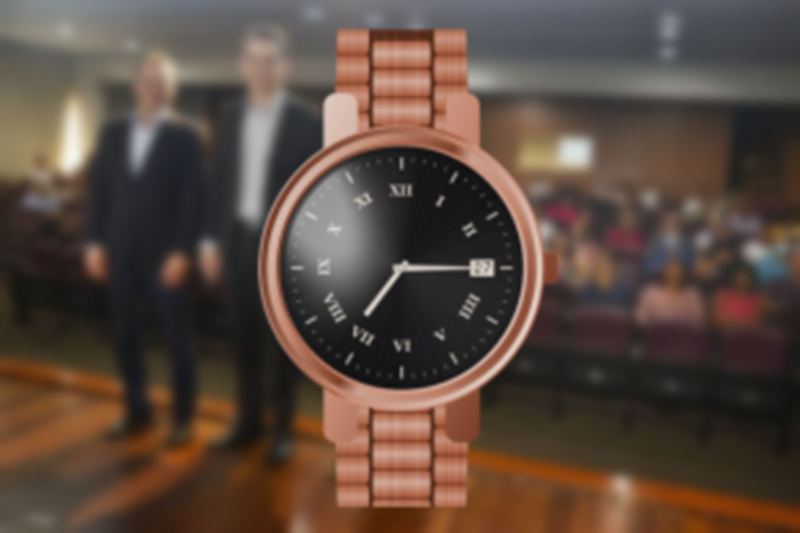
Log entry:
7 h 15 min
